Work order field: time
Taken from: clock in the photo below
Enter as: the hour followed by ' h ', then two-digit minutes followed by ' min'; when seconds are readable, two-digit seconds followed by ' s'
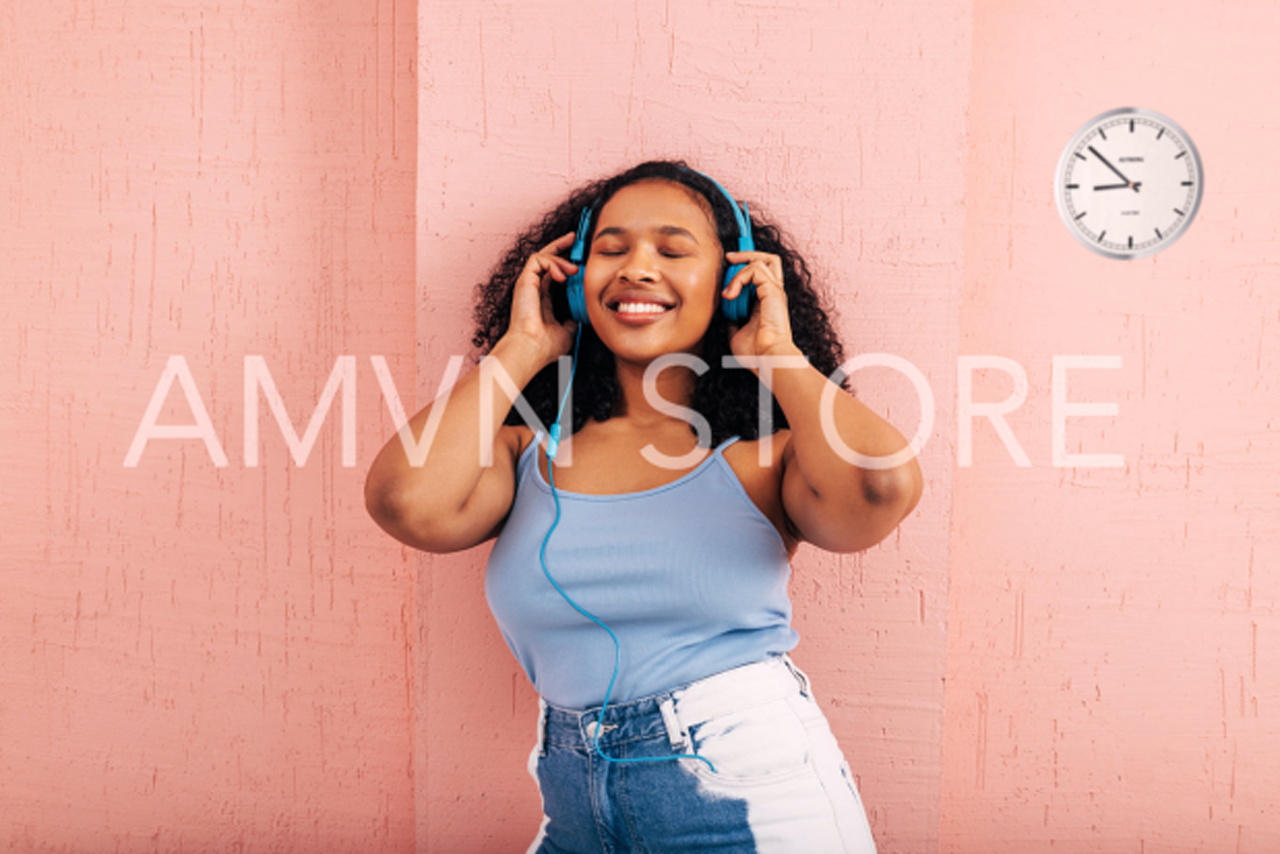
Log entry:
8 h 52 min
